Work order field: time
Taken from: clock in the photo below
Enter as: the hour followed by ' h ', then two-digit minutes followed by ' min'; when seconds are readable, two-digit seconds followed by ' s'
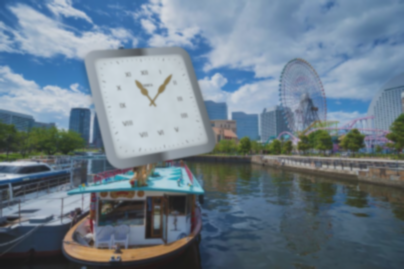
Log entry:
11 h 08 min
